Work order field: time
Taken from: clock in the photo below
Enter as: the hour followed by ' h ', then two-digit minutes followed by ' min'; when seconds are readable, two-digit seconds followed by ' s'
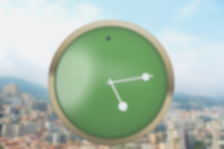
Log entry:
5 h 14 min
